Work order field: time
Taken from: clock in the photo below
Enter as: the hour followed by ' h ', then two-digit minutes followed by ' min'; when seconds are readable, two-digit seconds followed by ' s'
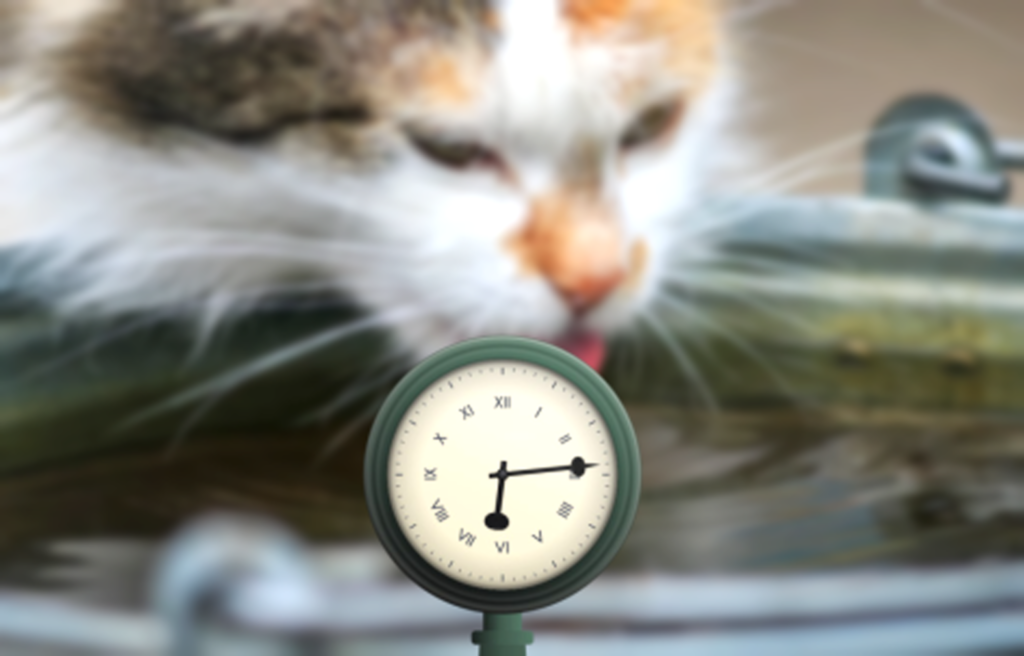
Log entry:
6 h 14 min
